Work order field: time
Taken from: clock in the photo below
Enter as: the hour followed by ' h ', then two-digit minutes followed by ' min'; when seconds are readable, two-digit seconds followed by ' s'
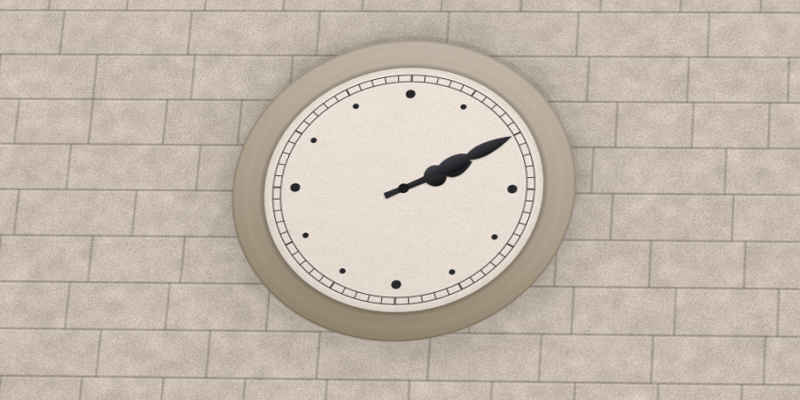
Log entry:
2 h 10 min
